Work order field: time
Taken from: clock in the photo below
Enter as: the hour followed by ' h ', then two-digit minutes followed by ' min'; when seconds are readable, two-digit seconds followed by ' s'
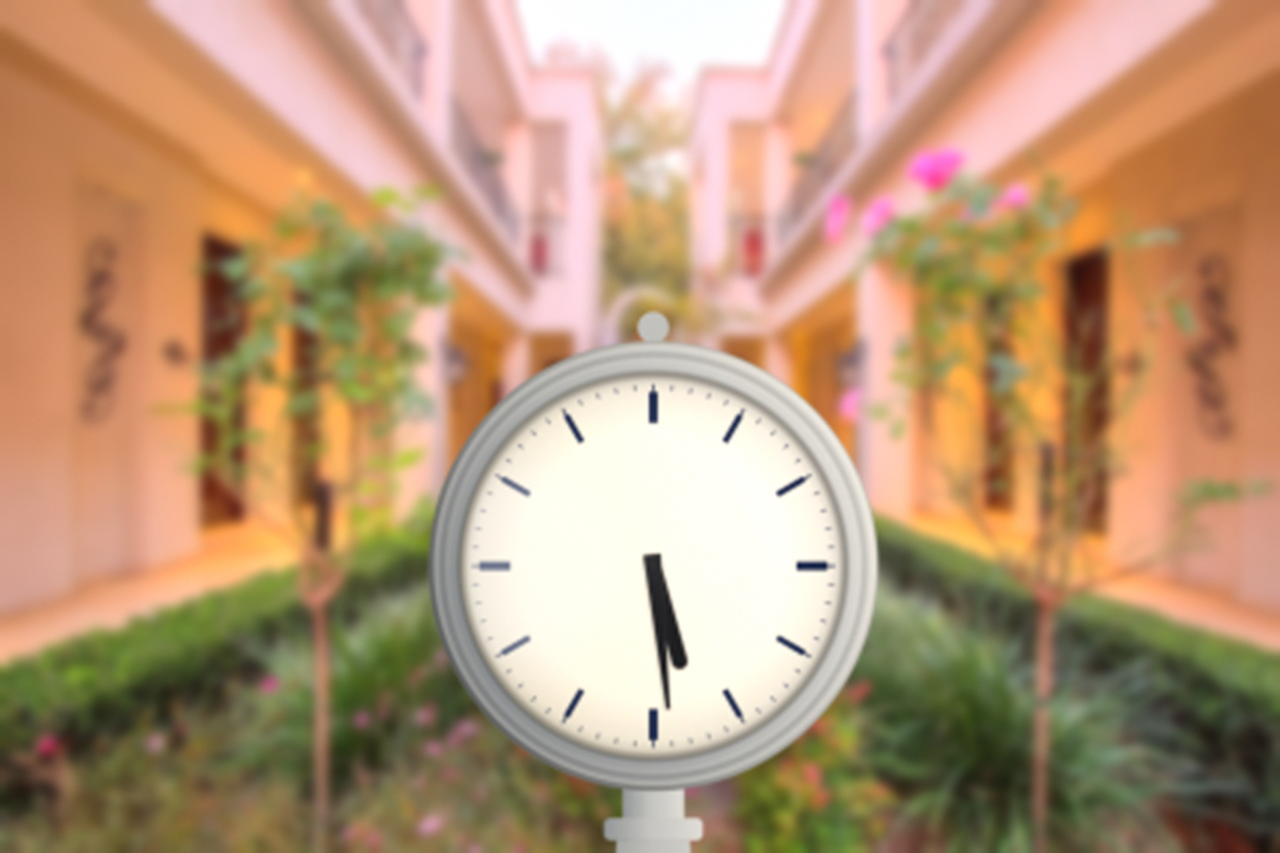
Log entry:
5 h 29 min
